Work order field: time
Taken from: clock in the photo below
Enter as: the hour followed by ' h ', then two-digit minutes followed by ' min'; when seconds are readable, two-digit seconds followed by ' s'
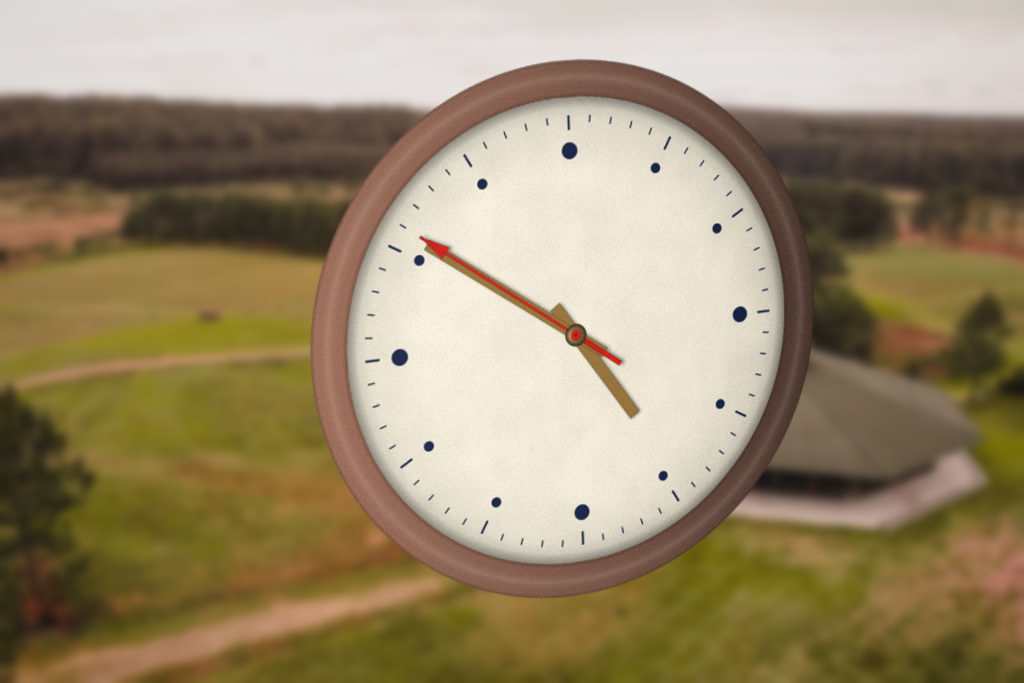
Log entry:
4 h 50 min 51 s
